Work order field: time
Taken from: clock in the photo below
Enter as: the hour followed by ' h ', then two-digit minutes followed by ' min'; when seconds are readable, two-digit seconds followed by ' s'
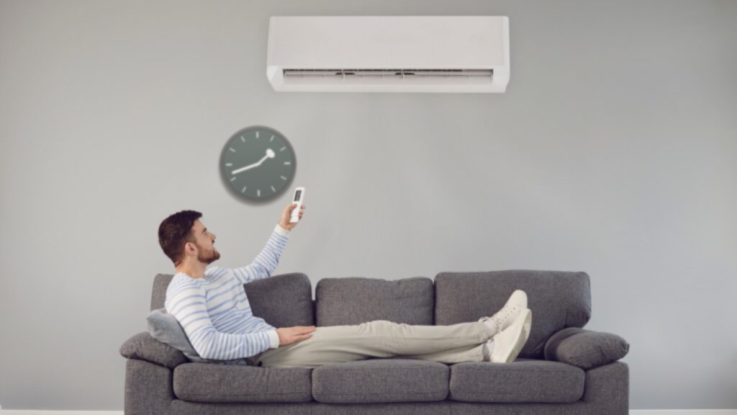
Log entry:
1 h 42 min
